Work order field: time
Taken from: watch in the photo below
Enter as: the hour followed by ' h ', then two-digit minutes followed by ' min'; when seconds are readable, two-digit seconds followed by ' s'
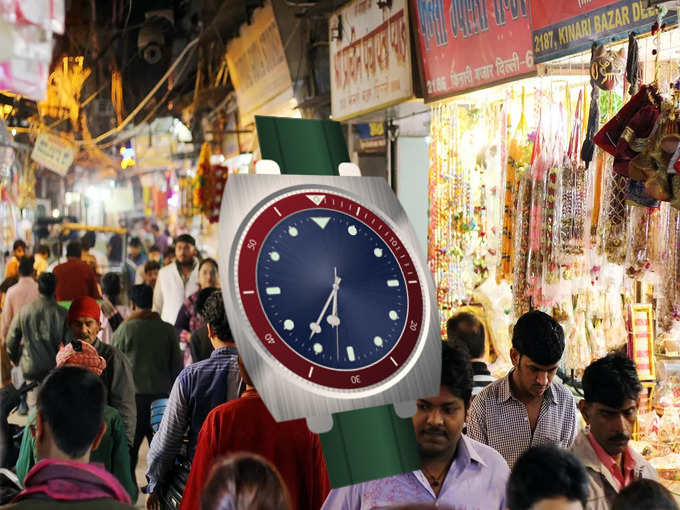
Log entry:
6 h 36 min 32 s
